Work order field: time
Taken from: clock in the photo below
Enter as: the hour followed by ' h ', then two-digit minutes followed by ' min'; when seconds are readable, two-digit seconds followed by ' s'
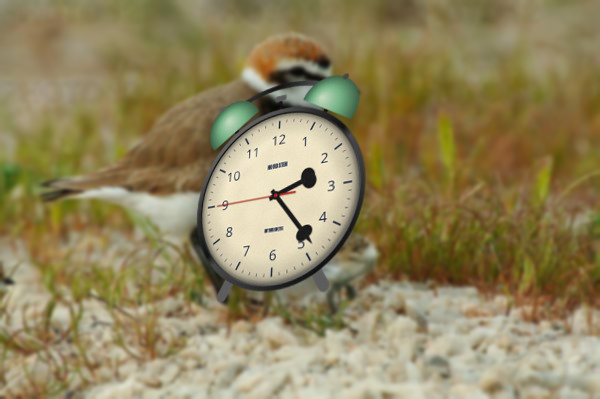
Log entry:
2 h 23 min 45 s
